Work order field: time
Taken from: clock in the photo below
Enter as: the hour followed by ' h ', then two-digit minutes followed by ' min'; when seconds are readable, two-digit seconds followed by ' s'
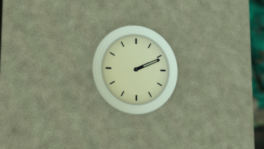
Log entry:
2 h 11 min
